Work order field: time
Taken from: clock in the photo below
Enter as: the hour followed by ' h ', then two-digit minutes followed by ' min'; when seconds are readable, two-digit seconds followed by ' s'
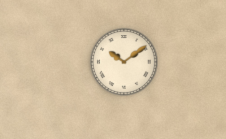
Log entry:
10 h 09 min
